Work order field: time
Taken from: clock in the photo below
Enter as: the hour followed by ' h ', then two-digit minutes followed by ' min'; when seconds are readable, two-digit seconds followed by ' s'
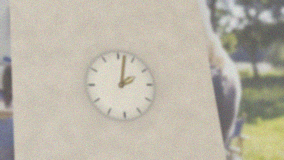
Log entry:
2 h 02 min
